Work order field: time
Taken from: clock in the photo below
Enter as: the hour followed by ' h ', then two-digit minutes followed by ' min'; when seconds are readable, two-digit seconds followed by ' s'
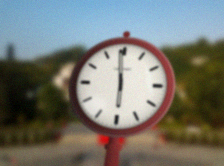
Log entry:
5 h 59 min
